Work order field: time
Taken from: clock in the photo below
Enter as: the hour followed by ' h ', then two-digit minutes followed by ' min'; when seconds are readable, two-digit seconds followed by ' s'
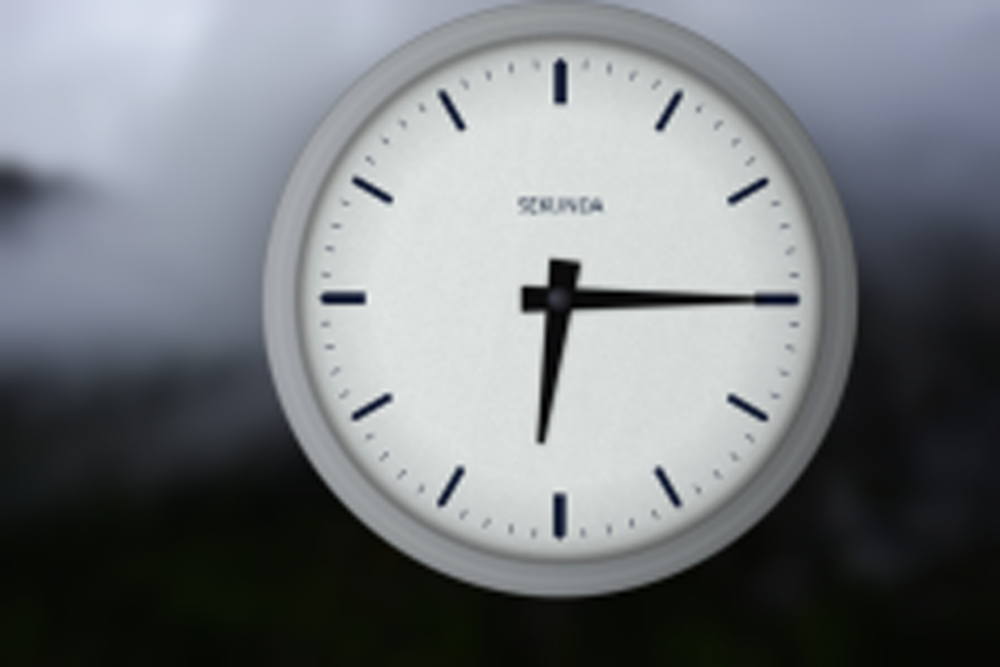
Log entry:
6 h 15 min
